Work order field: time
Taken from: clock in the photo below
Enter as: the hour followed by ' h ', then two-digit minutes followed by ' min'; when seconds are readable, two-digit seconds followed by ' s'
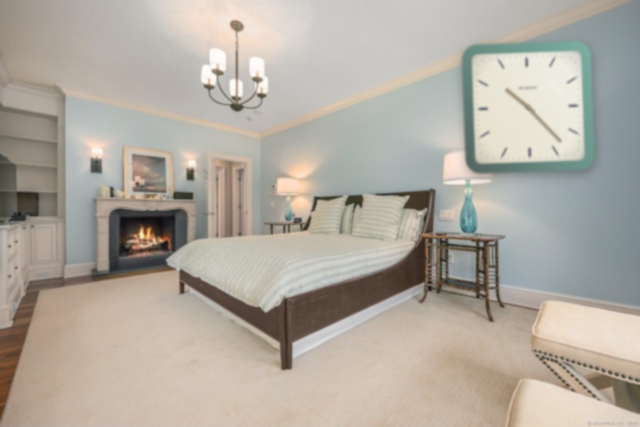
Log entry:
10 h 23 min
